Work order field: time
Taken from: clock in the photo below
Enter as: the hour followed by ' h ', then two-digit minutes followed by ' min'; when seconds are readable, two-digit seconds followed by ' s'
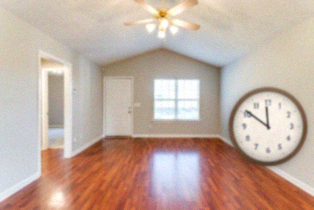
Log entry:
11 h 51 min
